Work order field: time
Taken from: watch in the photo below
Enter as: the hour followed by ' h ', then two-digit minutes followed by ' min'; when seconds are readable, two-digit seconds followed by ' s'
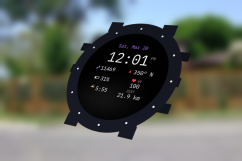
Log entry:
12 h 01 min
